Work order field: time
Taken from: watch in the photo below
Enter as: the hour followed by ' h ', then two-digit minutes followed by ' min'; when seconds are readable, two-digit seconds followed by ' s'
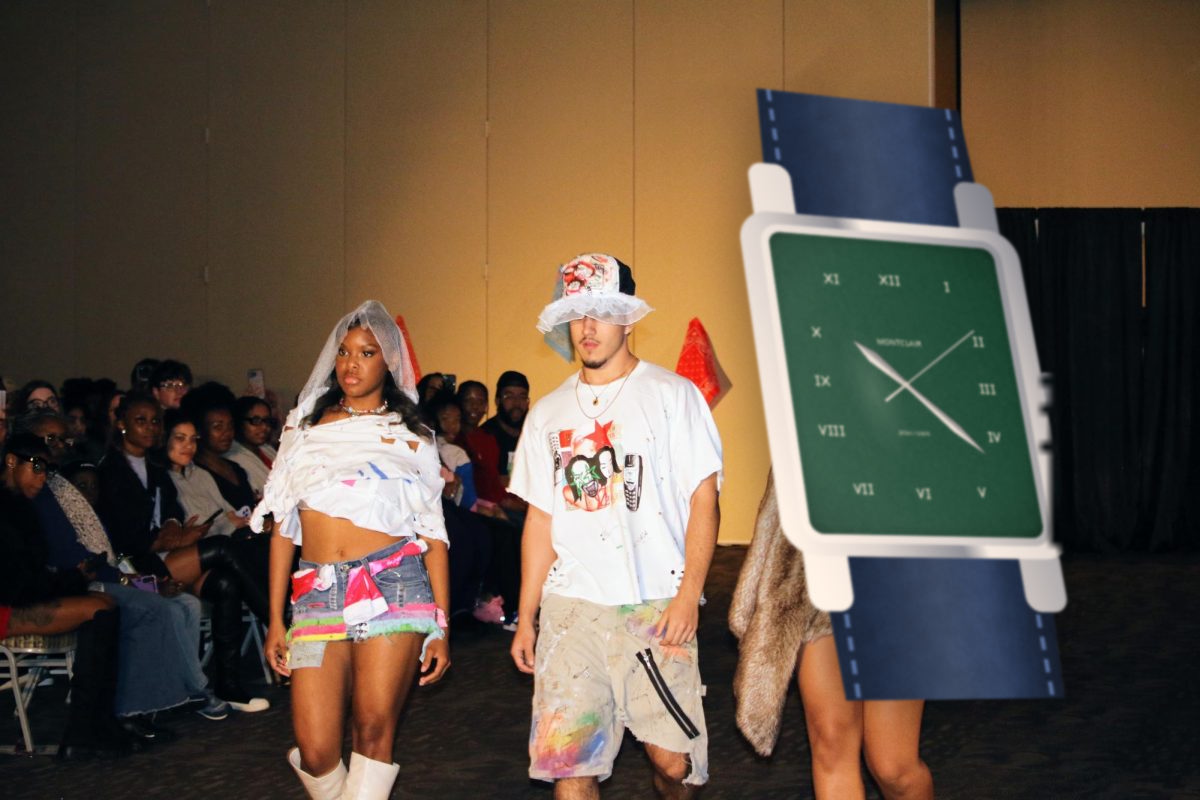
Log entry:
10 h 22 min 09 s
